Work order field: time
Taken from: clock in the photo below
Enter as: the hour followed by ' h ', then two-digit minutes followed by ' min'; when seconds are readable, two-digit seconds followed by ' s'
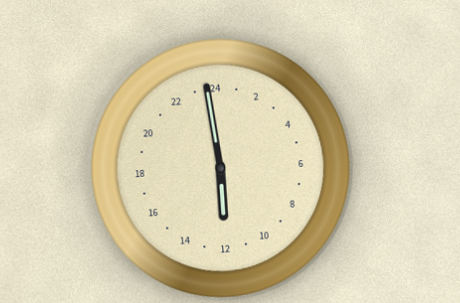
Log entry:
11 h 59 min
